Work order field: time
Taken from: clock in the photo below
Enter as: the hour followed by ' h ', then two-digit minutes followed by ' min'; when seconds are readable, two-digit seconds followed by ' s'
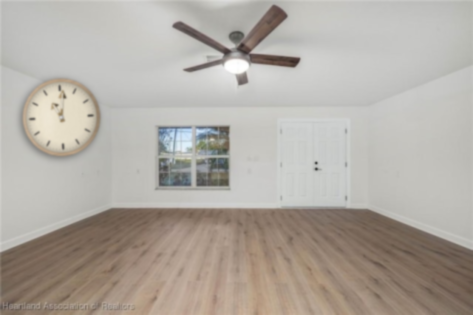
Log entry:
11 h 01 min
